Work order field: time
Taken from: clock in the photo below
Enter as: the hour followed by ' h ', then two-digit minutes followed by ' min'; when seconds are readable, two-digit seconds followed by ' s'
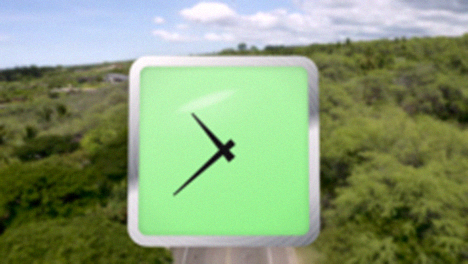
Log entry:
10 h 38 min
